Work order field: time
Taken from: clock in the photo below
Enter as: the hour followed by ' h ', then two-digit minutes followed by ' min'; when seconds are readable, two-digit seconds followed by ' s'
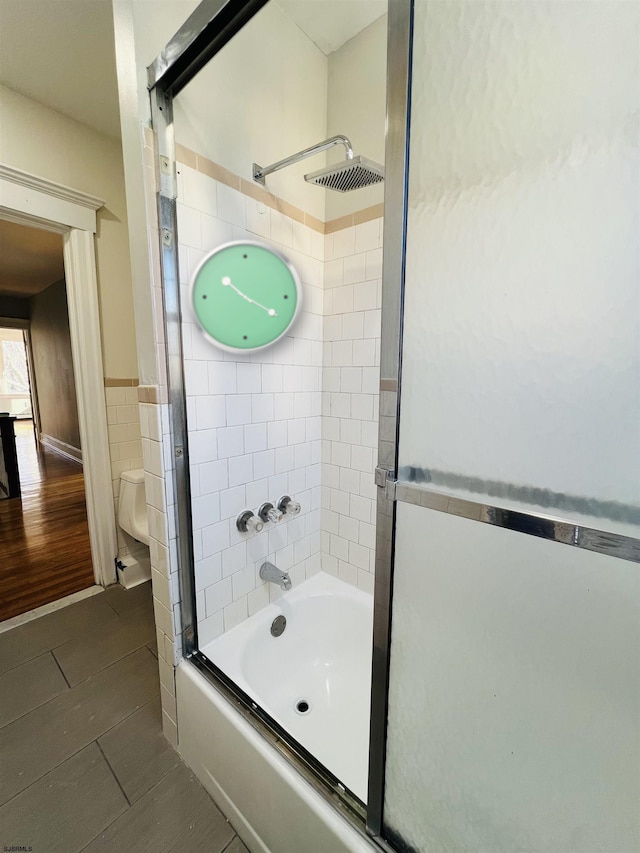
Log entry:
10 h 20 min
